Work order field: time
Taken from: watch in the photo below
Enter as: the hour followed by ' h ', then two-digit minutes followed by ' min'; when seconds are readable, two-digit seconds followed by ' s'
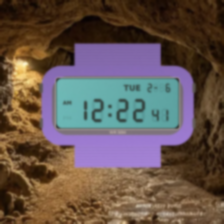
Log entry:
12 h 22 min 41 s
